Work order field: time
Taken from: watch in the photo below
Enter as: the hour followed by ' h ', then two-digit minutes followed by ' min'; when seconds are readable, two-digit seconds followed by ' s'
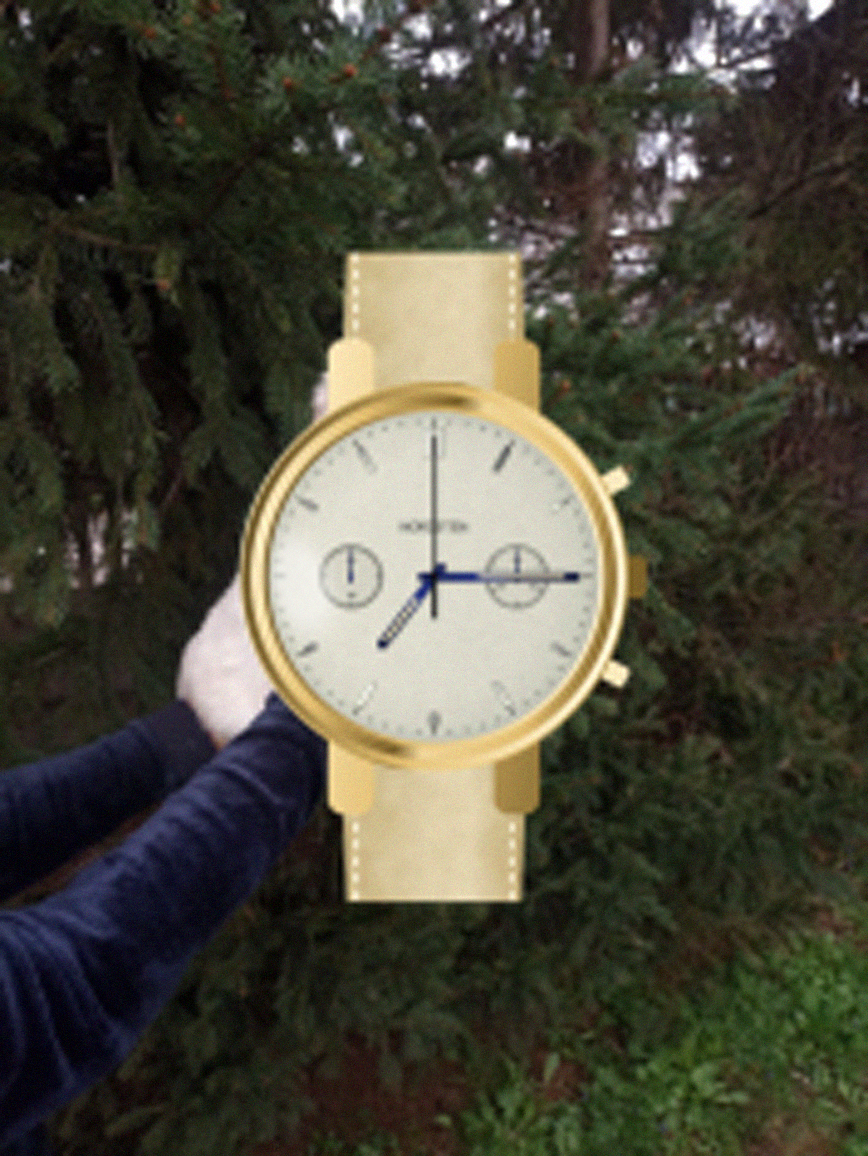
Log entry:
7 h 15 min
